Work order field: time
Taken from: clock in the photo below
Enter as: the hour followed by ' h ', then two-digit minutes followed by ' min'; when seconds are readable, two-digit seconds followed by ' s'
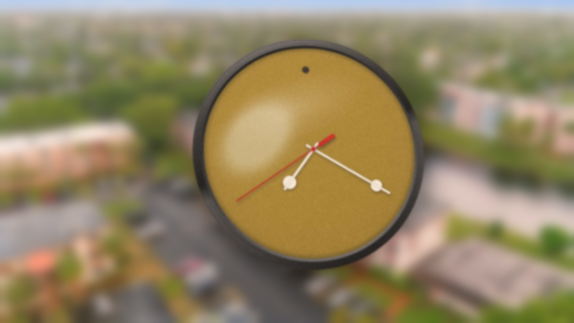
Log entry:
7 h 20 min 40 s
